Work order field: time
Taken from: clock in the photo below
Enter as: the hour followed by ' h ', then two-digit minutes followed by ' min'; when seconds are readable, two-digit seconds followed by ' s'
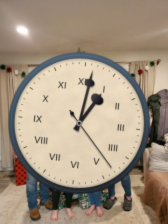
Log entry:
1 h 01 min 23 s
